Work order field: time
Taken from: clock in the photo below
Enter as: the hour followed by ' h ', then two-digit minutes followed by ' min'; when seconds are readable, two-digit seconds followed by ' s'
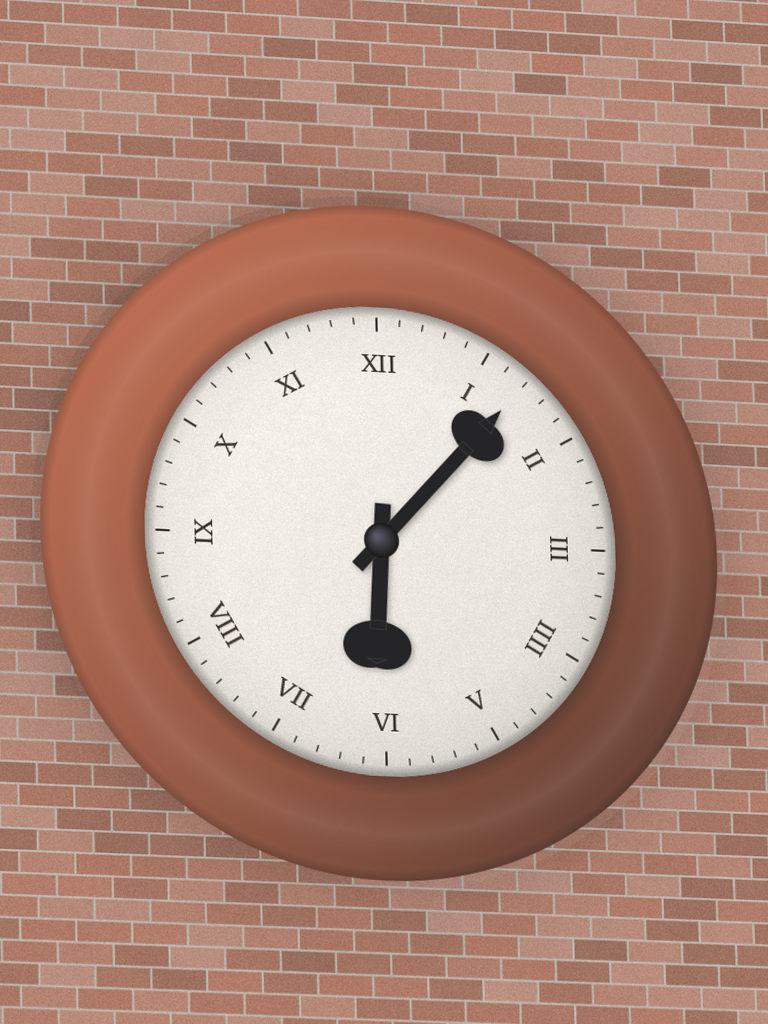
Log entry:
6 h 07 min
